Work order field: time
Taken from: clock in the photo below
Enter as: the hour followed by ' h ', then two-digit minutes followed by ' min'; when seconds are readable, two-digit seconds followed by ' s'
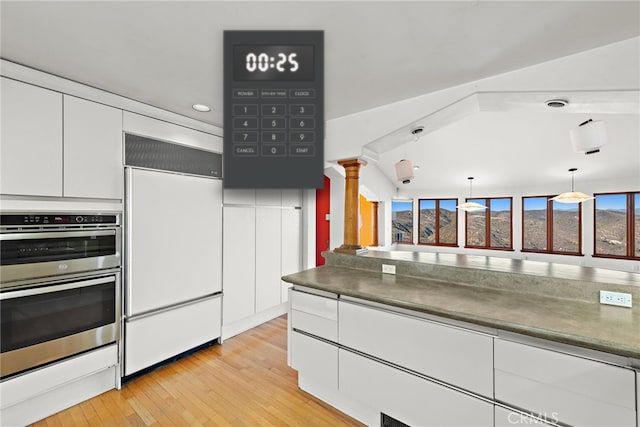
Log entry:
0 h 25 min
